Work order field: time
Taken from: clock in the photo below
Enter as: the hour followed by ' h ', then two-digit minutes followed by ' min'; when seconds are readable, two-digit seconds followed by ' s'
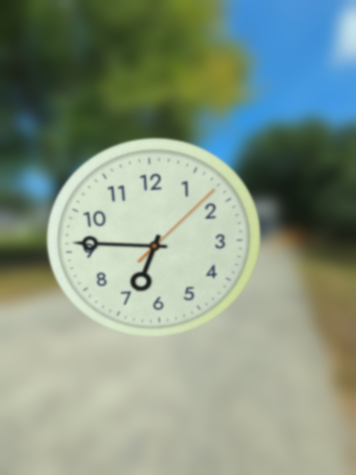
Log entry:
6 h 46 min 08 s
